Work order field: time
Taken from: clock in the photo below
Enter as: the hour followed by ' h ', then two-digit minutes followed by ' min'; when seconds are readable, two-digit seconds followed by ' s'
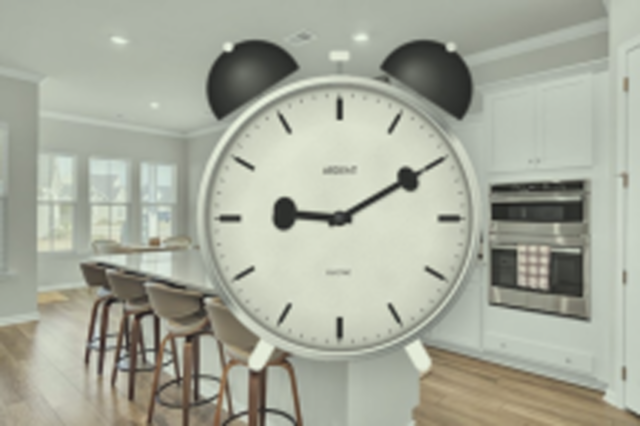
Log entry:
9 h 10 min
